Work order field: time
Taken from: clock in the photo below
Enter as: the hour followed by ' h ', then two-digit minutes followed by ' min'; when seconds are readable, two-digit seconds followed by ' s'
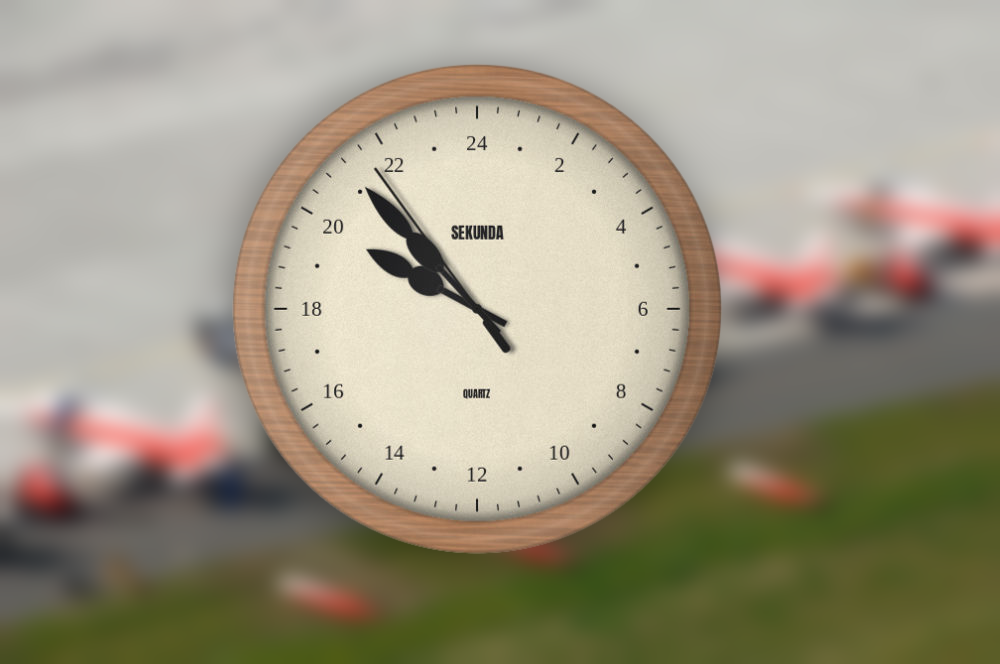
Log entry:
19 h 52 min 54 s
